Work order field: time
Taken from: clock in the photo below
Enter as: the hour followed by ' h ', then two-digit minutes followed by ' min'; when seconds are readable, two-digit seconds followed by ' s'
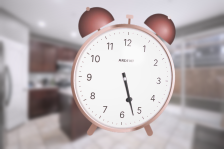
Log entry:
5 h 27 min
